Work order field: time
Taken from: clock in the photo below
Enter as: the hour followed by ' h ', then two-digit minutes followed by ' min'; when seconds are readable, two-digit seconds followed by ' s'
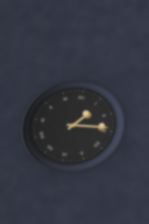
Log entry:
1 h 14 min
